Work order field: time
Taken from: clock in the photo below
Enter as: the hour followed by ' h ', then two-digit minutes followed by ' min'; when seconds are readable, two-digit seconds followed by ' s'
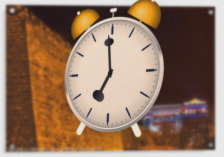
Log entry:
6 h 59 min
